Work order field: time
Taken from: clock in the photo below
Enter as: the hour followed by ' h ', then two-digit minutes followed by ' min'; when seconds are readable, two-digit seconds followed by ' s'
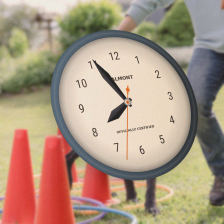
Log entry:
7 h 55 min 33 s
